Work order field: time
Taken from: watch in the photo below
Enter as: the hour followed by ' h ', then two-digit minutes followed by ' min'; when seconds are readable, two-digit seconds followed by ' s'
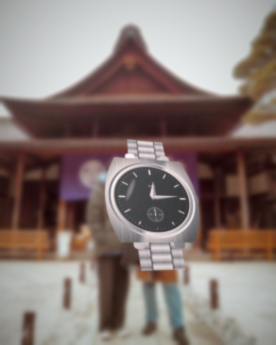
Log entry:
12 h 14 min
